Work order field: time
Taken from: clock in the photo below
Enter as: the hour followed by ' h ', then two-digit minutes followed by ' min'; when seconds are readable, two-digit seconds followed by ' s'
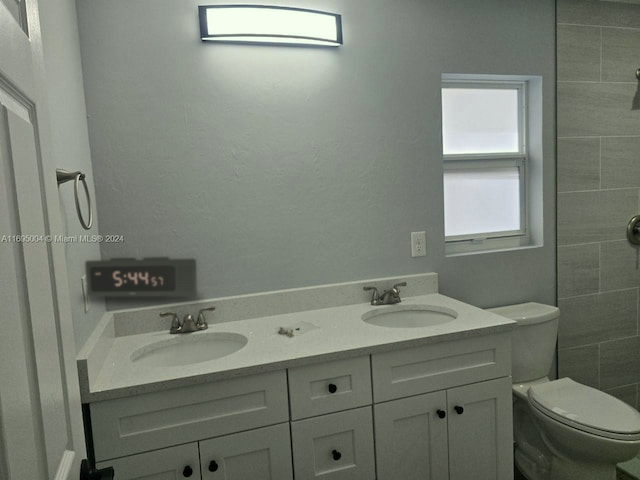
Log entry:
5 h 44 min
